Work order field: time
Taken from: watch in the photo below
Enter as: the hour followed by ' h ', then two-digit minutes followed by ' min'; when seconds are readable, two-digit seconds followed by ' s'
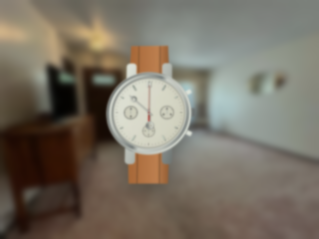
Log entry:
5 h 52 min
